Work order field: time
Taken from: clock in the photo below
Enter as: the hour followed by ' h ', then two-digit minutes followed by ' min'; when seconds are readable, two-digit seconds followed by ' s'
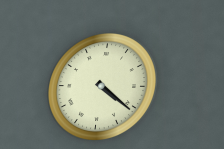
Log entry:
4 h 21 min
